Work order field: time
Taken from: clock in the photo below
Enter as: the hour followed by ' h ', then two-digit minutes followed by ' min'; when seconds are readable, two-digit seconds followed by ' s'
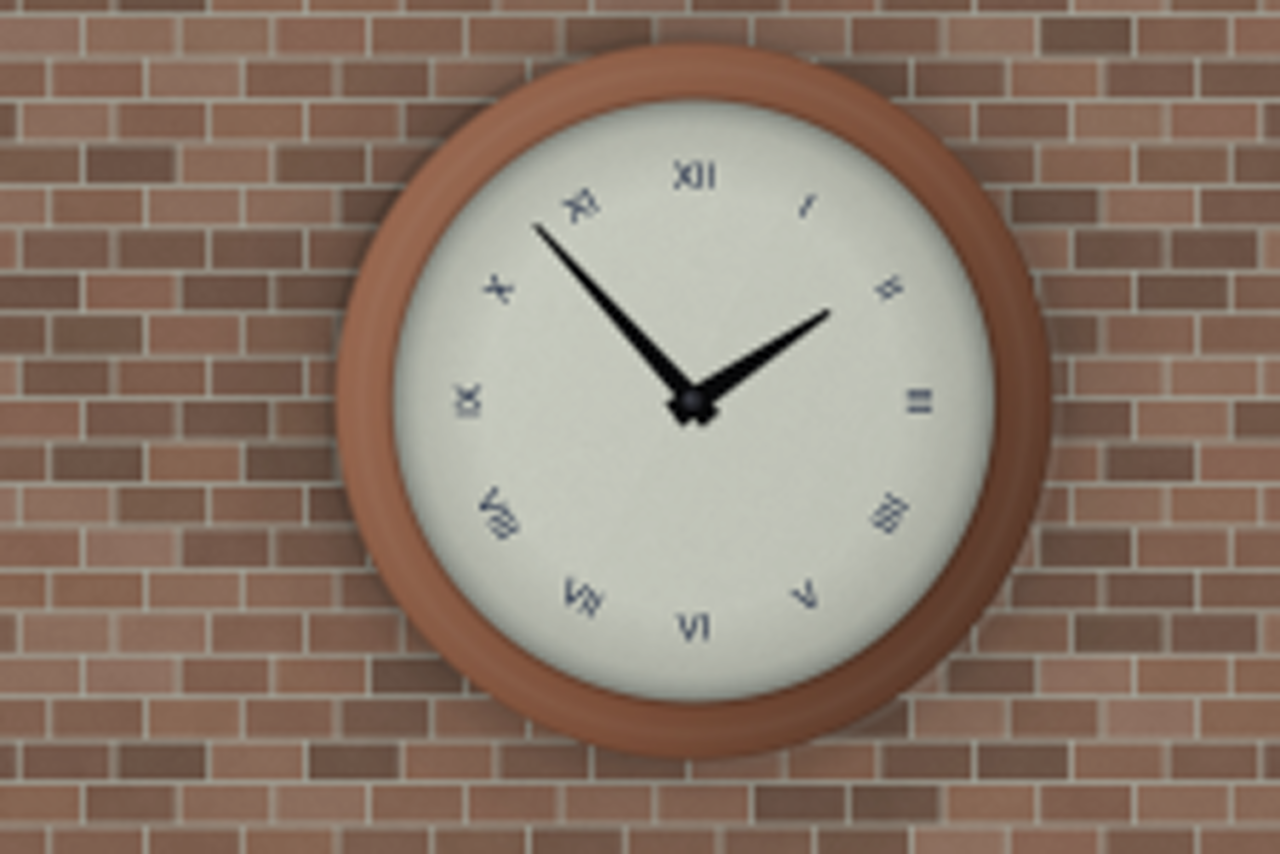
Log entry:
1 h 53 min
